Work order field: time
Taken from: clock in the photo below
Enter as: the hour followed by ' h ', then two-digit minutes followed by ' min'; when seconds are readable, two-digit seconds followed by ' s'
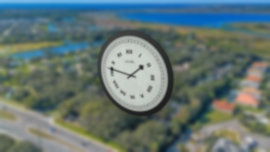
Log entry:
1 h 47 min
